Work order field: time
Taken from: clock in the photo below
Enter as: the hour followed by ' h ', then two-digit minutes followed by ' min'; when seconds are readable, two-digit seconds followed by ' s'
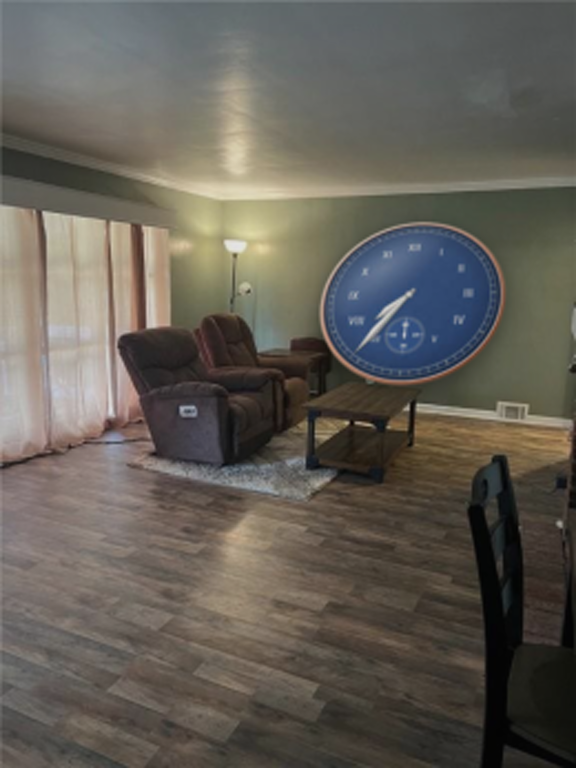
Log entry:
7 h 36 min
